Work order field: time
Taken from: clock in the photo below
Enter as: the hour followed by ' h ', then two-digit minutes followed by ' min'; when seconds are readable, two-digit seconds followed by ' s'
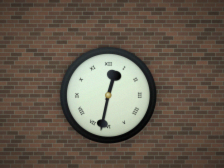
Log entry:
12 h 32 min
